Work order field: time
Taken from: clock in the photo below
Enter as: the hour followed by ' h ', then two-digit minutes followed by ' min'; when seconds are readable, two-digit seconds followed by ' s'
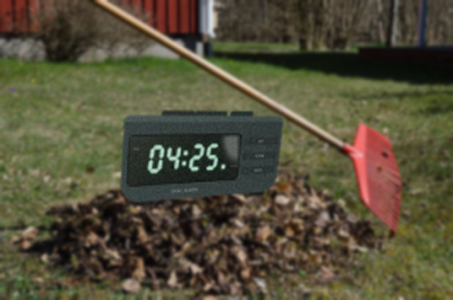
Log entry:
4 h 25 min
